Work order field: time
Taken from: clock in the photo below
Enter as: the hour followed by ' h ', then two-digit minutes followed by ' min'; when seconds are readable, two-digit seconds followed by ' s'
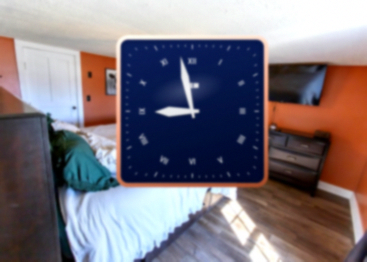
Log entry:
8 h 58 min
